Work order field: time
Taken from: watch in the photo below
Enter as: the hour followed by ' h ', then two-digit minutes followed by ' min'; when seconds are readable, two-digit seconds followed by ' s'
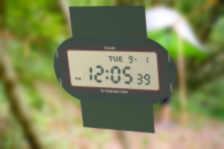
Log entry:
12 h 05 min 39 s
